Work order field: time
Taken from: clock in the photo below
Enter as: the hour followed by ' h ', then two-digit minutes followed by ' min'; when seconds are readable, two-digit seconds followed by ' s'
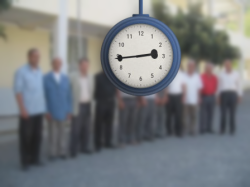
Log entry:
2 h 44 min
